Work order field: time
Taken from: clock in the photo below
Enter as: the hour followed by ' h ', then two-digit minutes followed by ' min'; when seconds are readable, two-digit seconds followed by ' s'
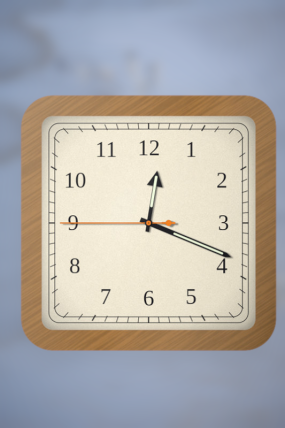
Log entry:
12 h 18 min 45 s
